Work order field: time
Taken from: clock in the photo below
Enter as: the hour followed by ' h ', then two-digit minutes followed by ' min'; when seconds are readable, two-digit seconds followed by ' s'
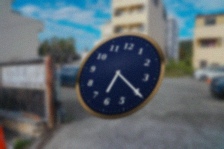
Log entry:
6 h 20 min
